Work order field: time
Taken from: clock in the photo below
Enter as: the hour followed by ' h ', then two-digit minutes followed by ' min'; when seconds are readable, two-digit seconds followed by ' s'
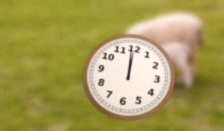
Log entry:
11 h 59 min
